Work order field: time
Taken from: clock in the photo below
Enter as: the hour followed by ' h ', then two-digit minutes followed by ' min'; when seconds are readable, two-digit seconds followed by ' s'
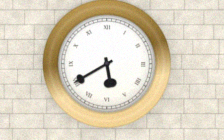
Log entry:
5 h 40 min
